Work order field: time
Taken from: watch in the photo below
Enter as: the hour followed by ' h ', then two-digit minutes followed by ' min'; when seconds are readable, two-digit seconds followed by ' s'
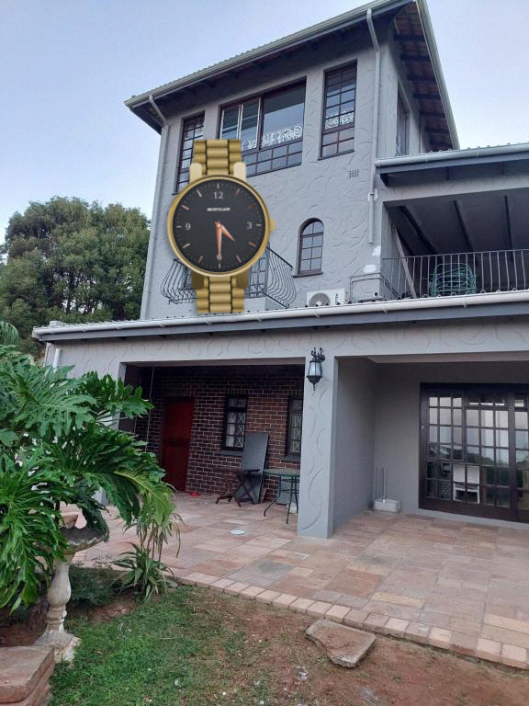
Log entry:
4 h 30 min
